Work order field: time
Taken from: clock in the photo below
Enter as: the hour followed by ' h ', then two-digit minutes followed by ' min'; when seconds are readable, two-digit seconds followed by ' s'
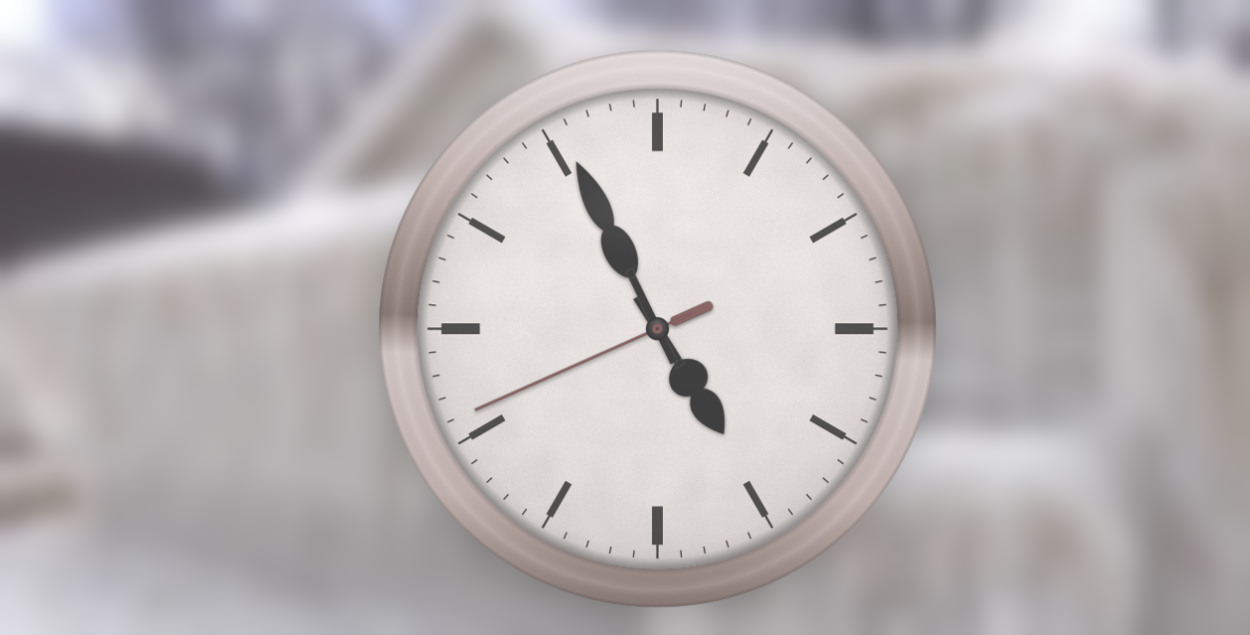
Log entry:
4 h 55 min 41 s
